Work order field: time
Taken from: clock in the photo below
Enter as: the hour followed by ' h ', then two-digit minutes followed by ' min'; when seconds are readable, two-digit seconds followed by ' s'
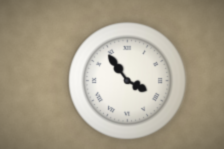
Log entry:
3 h 54 min
